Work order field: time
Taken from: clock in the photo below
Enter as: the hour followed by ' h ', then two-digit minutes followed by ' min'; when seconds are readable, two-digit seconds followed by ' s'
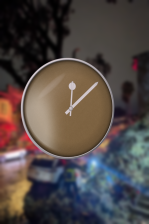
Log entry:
12 h 08 min
